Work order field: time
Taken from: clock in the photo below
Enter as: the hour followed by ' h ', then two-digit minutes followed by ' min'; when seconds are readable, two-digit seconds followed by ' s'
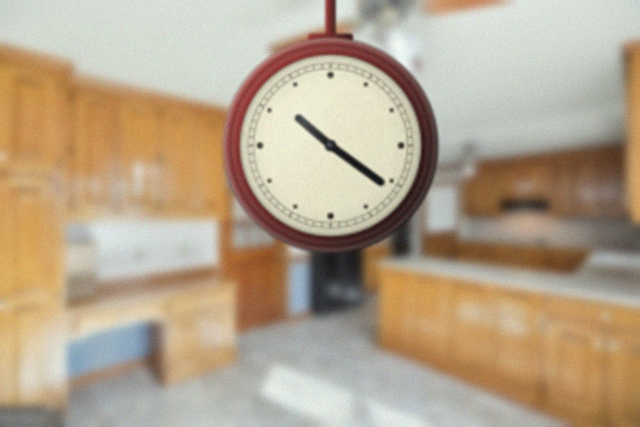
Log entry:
10 h 21 min
